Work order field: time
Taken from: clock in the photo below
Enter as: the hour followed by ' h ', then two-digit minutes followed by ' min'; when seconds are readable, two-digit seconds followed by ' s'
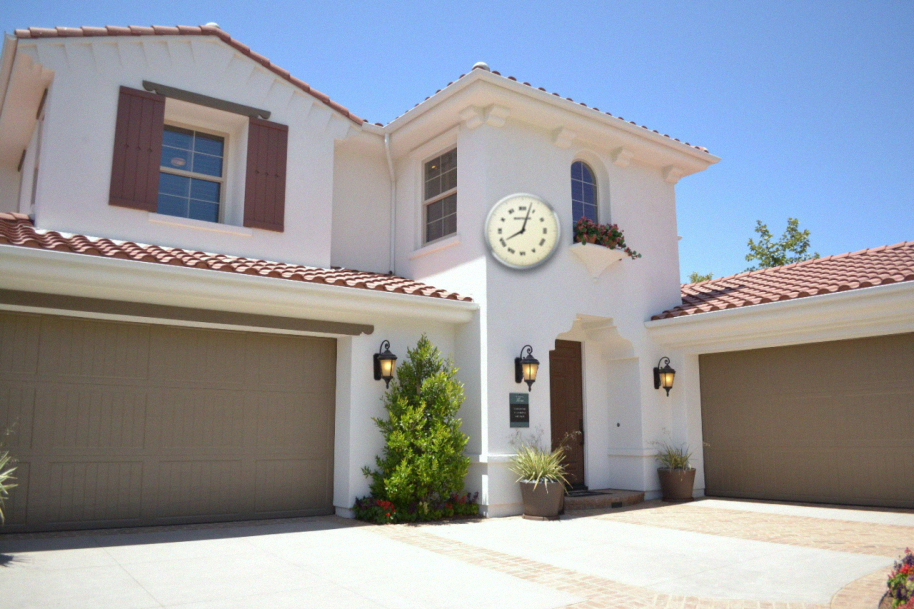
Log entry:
8 h 03 min
